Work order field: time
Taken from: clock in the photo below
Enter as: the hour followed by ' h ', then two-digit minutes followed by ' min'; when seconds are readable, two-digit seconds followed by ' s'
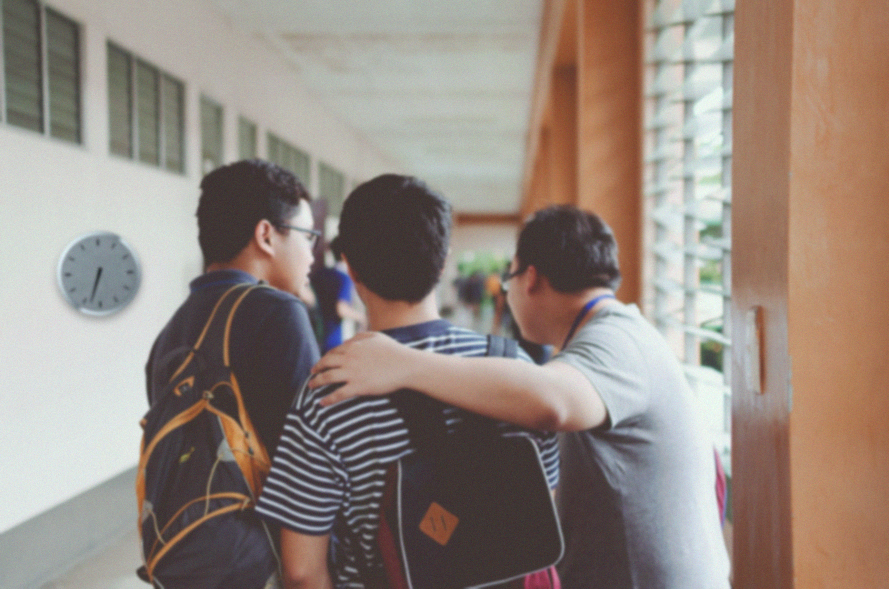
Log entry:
6 h 33 min
